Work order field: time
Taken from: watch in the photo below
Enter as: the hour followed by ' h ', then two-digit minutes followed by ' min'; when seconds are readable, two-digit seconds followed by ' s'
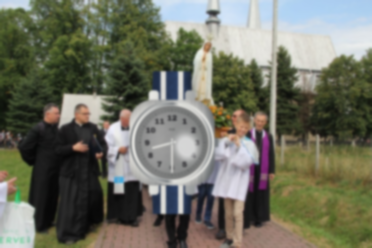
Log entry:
8 h 30 min
